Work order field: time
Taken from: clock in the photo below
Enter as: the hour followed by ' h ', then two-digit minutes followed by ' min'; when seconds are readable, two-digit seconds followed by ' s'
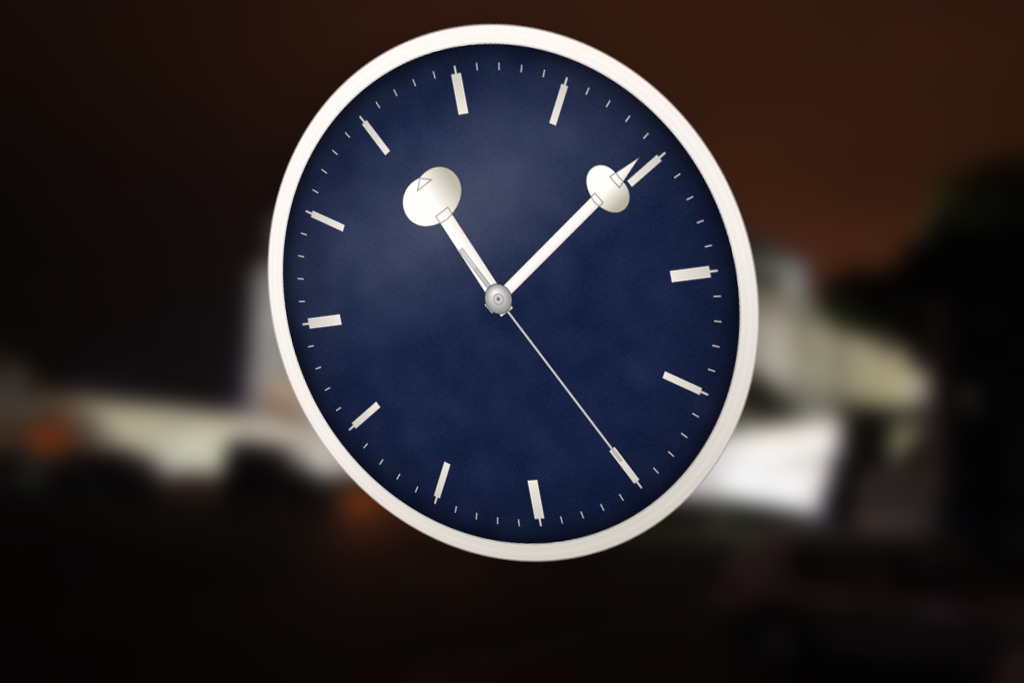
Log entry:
11 h 09 min 25 s
